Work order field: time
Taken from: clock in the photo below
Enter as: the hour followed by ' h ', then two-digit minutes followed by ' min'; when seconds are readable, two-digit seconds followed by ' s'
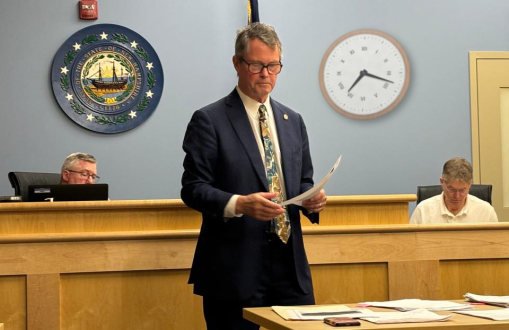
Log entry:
7 h 18 min
